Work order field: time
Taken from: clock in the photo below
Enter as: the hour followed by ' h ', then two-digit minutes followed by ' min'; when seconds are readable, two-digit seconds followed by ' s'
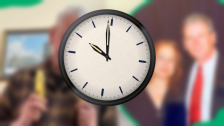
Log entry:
9 h 59 min
